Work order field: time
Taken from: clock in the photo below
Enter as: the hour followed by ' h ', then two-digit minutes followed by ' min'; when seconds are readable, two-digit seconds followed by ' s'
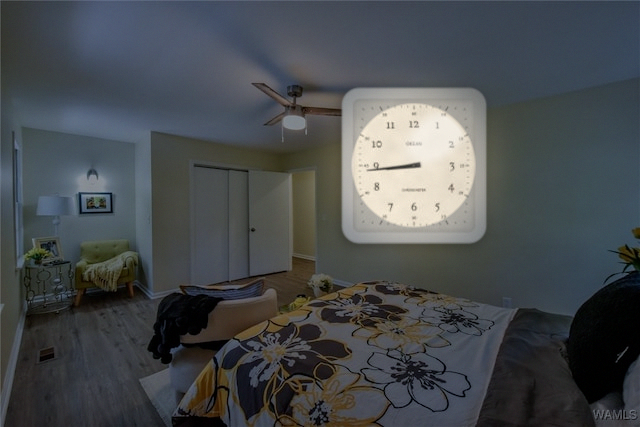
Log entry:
8 h 44 min
